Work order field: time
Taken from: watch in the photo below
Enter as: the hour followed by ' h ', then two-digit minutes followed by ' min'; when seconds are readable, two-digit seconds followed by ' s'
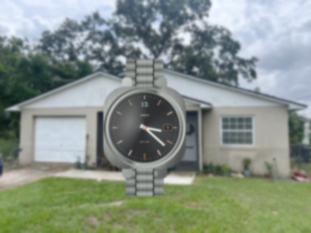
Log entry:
3 h 22 min
